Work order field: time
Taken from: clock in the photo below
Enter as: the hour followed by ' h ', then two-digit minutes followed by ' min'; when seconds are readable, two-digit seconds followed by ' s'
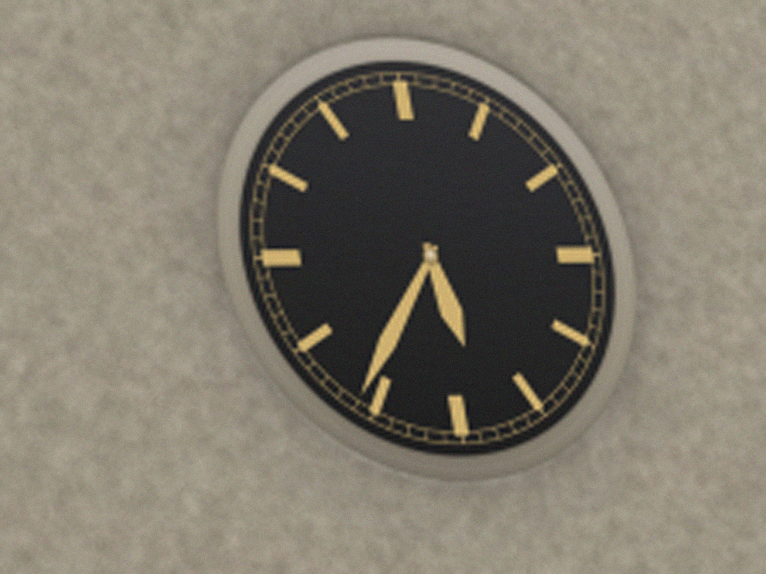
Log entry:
5 h 36 min
